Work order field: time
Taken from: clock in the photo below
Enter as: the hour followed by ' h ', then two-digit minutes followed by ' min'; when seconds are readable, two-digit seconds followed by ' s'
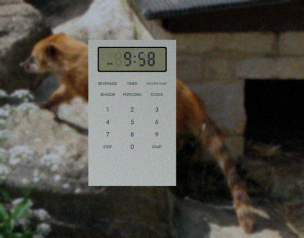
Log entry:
9 h 58 min
